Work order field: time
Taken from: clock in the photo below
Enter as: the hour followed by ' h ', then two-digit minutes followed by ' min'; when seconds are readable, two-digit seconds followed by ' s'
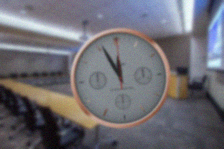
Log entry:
11 h 56 min
